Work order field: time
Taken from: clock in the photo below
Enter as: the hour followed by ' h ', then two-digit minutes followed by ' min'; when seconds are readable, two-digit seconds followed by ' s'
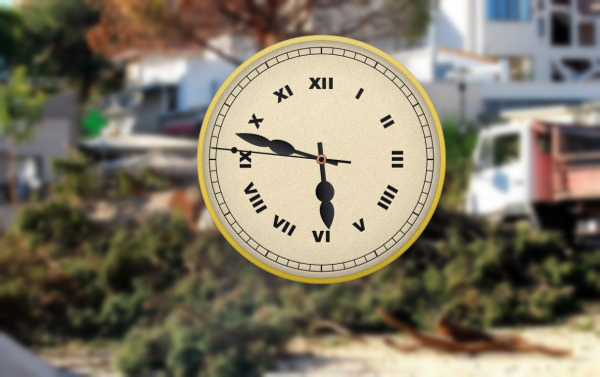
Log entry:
5 h 47 min 46 s
